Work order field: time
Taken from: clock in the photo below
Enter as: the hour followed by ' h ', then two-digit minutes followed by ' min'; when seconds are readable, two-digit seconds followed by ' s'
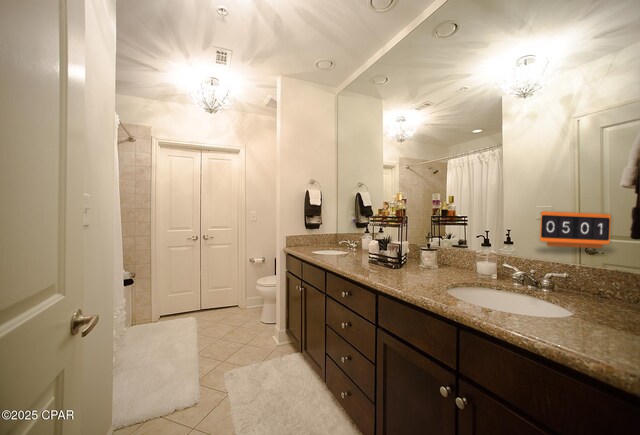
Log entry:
5 h 01 min
